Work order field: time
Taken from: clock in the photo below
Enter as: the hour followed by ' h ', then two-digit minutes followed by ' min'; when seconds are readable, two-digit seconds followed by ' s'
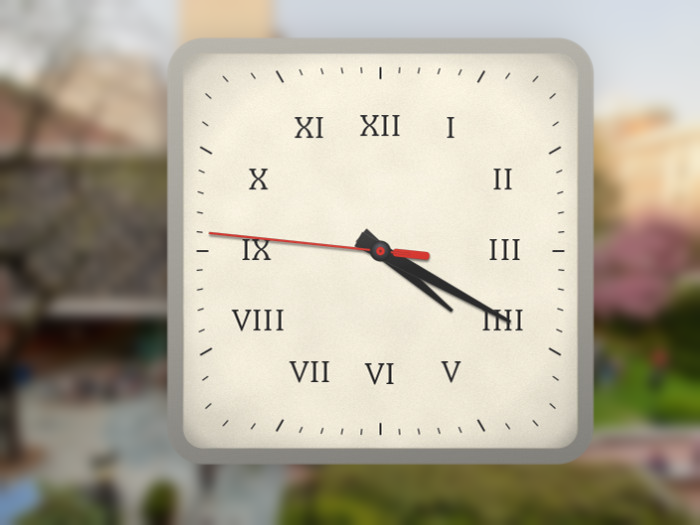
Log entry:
4 h 19 min 46 s
